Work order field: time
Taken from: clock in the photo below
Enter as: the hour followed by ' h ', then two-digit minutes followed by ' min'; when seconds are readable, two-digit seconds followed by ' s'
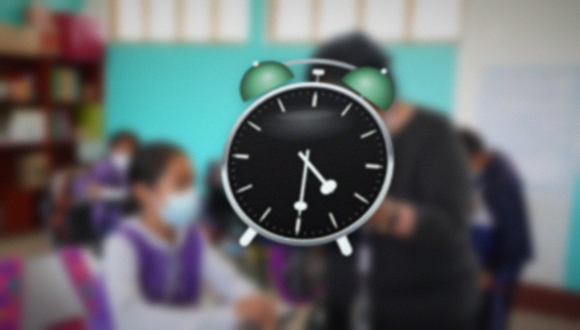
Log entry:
4 h 30 min
